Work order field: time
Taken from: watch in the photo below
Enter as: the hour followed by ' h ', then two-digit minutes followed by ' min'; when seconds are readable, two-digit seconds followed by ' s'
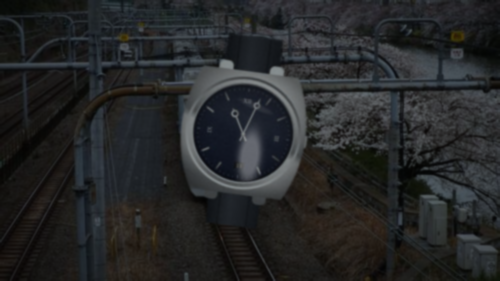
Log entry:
11 h 03 min
